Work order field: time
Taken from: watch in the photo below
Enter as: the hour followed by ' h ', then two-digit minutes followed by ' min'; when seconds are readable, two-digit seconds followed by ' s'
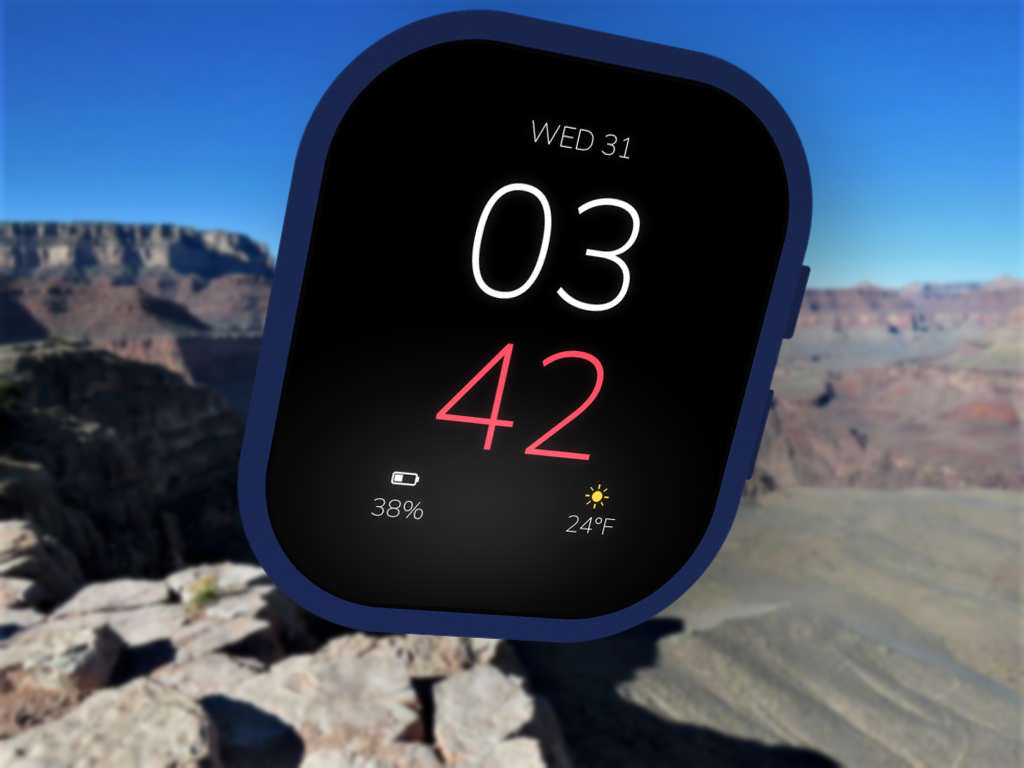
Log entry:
3 h 42 min
